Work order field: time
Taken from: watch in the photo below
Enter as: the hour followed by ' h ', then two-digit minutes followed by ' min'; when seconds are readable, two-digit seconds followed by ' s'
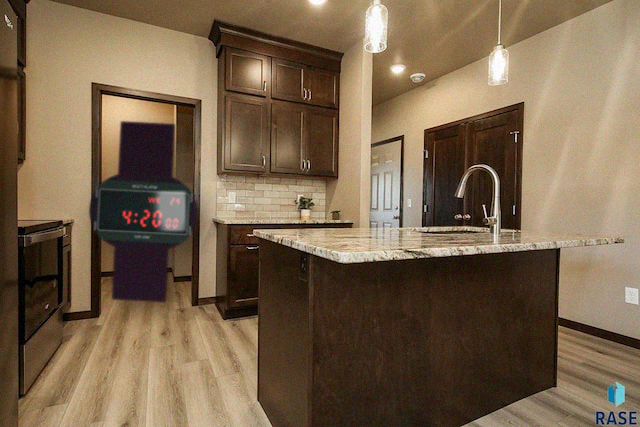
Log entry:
4 h 20 min 00 s
